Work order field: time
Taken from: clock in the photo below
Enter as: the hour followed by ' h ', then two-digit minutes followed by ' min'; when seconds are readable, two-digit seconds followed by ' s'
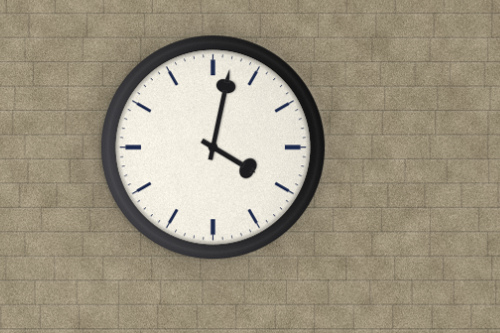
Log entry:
4 h 02 min
